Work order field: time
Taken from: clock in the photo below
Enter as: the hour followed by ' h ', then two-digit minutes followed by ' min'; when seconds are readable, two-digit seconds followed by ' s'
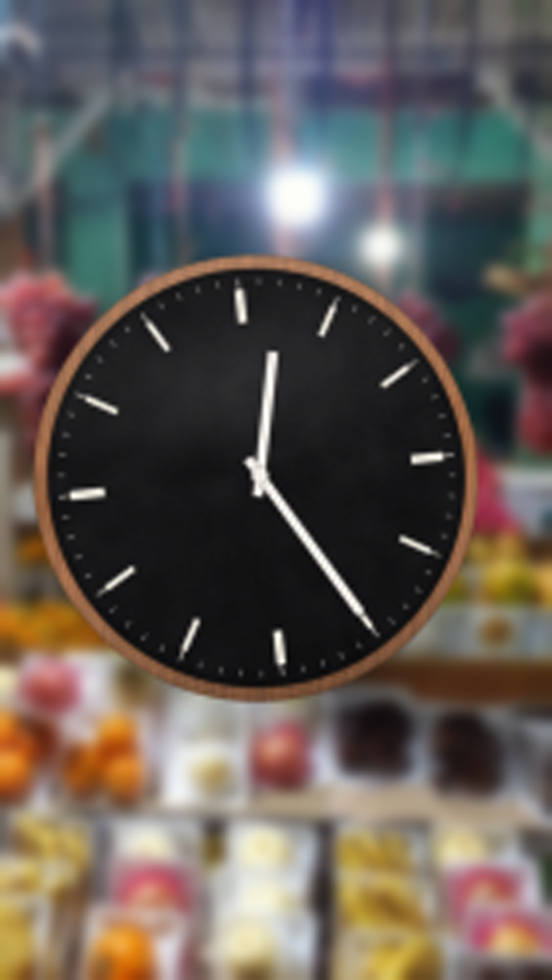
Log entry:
12 h 25 min
